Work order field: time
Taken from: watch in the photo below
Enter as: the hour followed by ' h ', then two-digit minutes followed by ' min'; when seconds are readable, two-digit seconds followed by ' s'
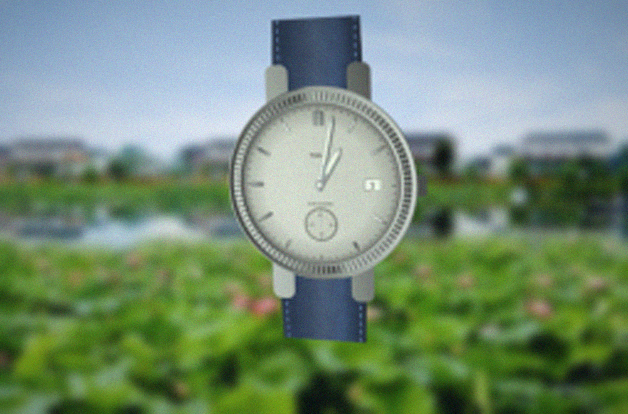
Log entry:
1 h 02 min
